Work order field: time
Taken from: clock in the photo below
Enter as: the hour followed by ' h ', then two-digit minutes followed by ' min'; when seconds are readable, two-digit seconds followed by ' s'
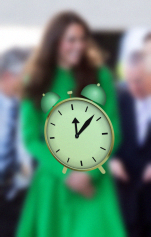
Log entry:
12 h 08 min
